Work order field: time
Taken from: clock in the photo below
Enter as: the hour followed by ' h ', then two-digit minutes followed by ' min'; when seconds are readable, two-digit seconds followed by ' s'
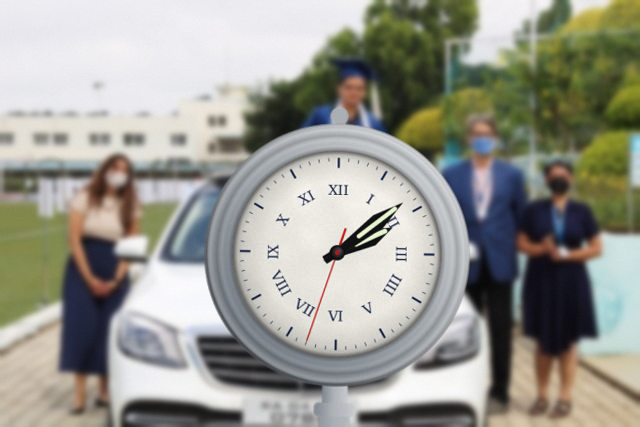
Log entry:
2 h 08 min 33 s
